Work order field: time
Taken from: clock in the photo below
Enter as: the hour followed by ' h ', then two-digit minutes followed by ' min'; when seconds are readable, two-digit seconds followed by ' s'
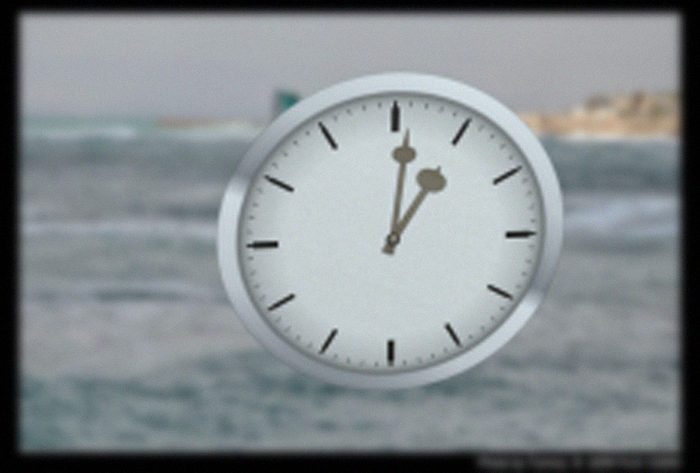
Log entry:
1 h 01 min
